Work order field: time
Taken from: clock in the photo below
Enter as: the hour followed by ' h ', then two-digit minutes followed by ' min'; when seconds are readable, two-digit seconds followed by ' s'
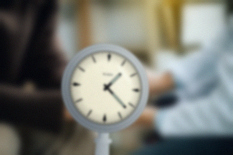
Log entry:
1 h 22 min
